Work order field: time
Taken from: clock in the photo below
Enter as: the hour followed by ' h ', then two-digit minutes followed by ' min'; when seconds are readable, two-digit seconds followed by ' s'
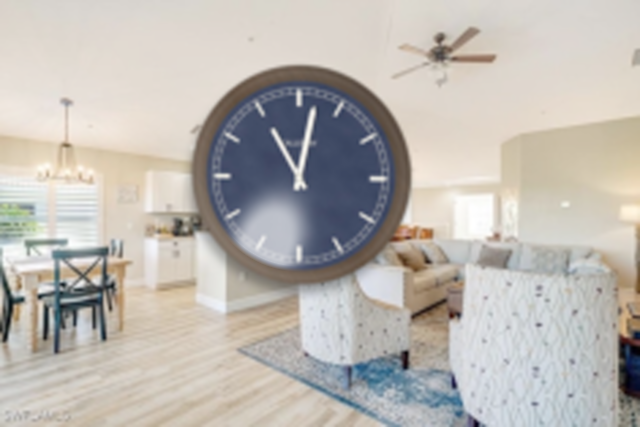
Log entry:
11 h 02 min
